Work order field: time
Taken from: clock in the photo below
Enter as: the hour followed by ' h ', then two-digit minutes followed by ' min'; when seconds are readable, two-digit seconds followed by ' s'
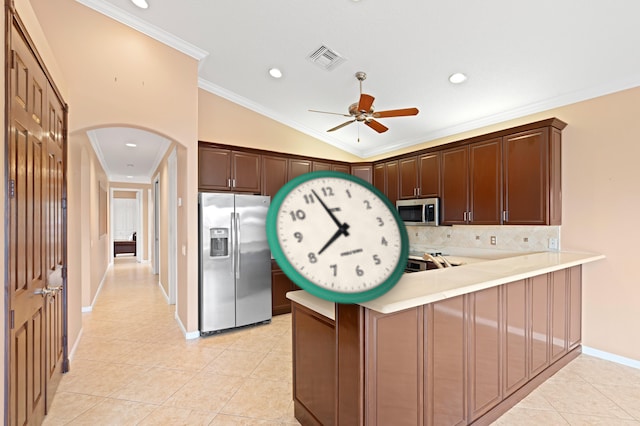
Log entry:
7 h 57 min
